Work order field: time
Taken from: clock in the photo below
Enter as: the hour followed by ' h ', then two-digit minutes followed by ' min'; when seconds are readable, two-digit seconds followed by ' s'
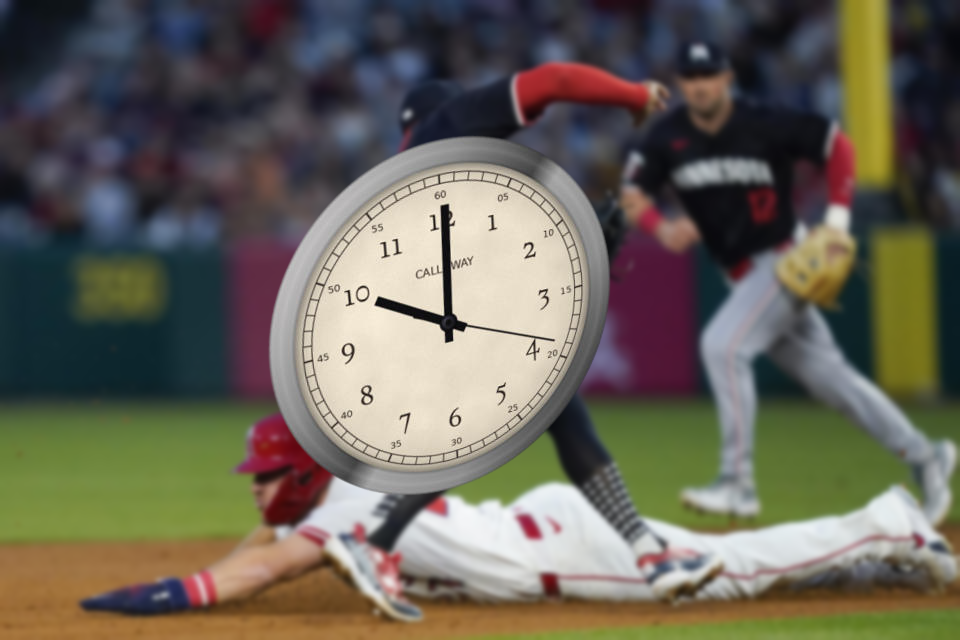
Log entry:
10 h 00 min 19 s
